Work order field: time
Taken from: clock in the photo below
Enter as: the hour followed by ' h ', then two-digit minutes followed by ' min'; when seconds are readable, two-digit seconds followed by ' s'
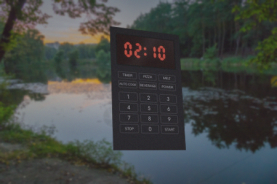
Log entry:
2 h 10 min
